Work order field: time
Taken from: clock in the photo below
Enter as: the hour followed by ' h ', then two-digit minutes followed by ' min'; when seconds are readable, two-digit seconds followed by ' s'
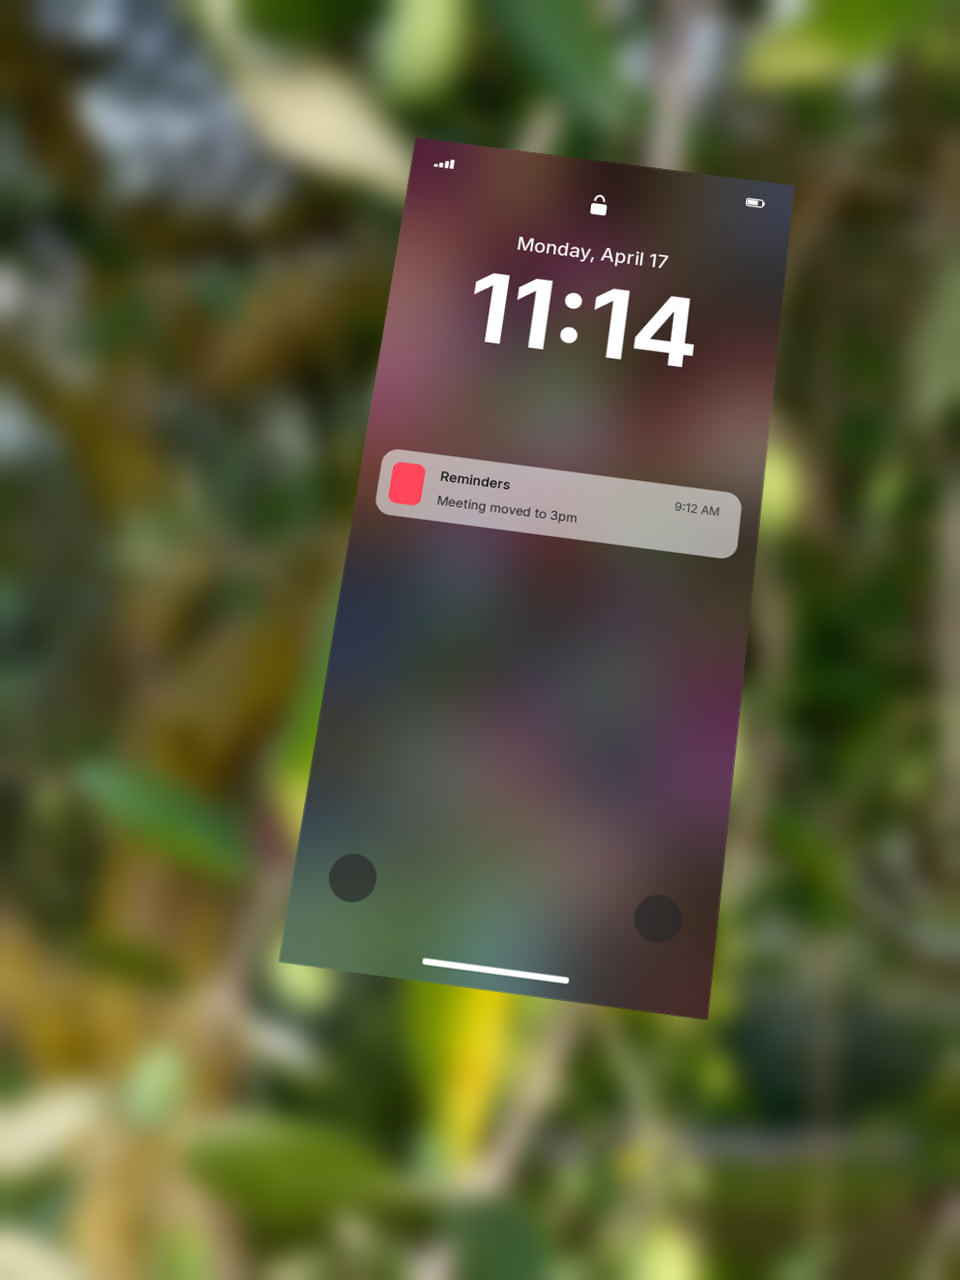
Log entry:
11 h 14 min
